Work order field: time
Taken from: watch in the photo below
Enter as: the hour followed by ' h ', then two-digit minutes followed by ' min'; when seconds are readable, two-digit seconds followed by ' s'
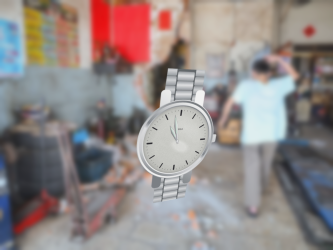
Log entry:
10 h 58 min
